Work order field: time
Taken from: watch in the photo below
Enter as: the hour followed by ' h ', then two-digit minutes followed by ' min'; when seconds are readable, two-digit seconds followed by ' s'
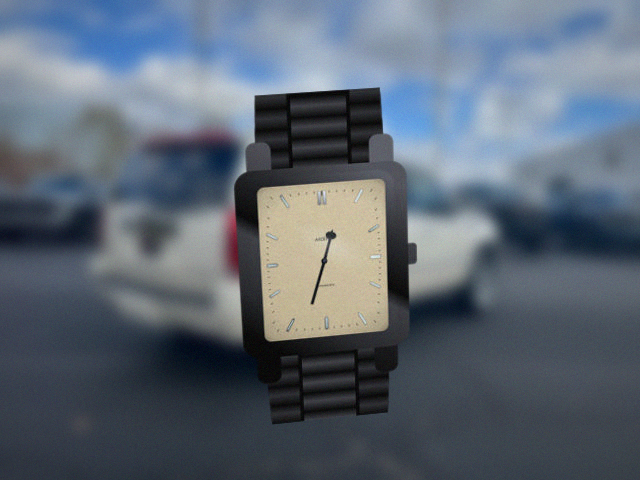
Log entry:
12 h 33 min
